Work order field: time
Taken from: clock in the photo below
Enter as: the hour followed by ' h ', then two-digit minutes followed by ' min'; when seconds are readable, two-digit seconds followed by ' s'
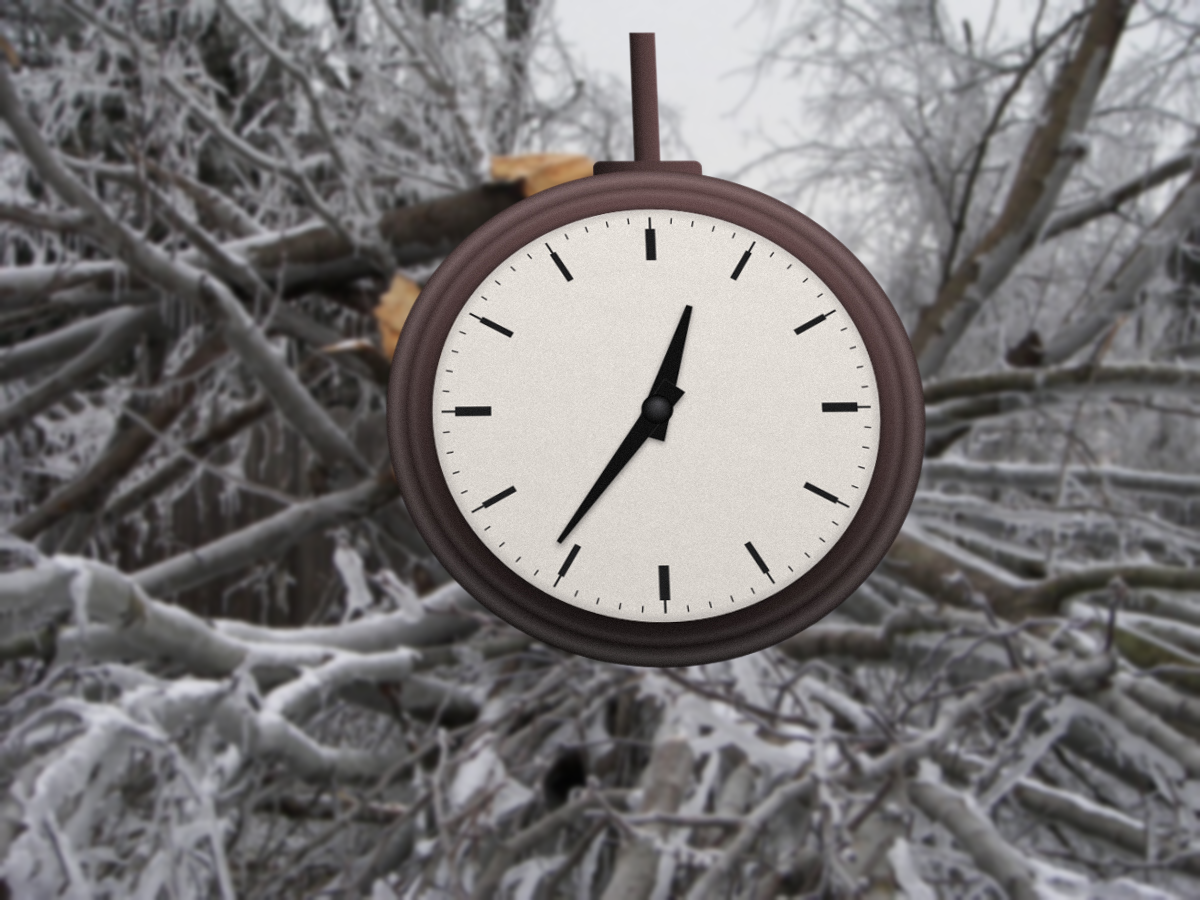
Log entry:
12 h 36 min
